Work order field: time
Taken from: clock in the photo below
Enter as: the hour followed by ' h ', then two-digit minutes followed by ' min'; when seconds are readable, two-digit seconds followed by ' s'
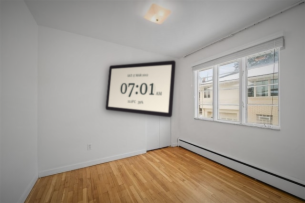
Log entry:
7 h 01 min
